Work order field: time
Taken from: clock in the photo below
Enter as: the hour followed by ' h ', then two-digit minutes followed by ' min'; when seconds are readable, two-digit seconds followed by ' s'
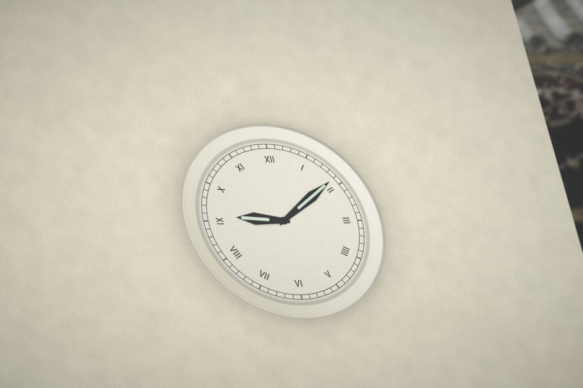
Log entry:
9 h 09 min
